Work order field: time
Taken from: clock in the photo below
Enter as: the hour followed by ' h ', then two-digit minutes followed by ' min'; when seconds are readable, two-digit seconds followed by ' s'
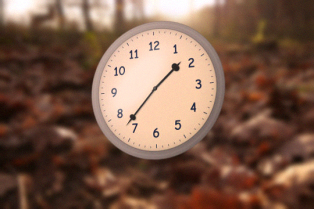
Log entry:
1 h 37 min
